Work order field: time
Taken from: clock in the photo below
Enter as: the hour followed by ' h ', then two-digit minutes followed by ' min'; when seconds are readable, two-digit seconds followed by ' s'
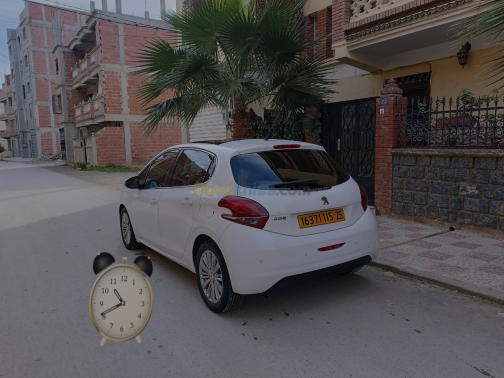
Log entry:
10 h 41 min
